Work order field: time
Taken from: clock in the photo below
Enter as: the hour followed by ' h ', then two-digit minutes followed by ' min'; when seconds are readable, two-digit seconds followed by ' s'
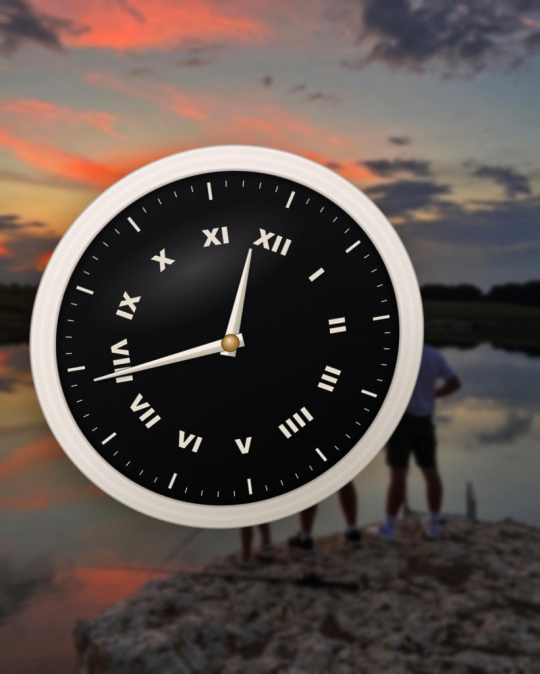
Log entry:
11 h 39 min
